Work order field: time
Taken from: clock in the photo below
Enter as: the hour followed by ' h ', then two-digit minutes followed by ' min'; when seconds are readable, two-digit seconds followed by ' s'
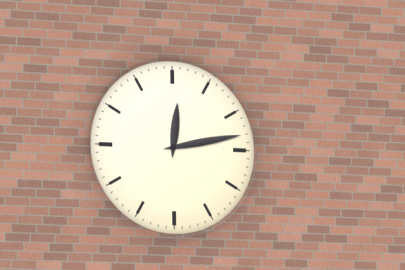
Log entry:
12 h 13 min
